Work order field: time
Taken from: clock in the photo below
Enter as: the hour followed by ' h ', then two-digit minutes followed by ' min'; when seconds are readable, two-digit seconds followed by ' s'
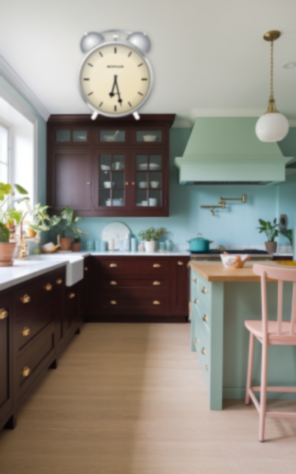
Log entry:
6 h 28 min
